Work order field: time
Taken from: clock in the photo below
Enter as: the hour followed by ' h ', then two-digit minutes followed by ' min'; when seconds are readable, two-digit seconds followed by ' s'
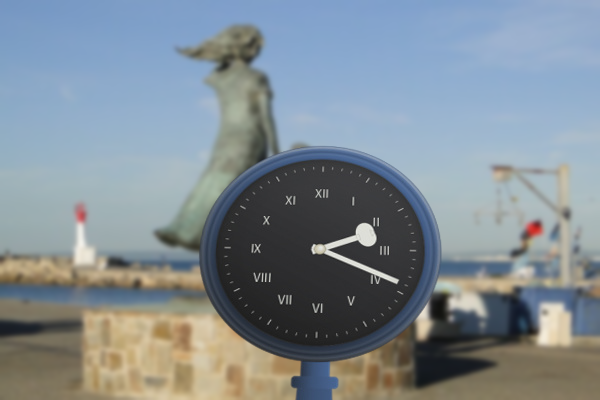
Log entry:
2 h 19 min
